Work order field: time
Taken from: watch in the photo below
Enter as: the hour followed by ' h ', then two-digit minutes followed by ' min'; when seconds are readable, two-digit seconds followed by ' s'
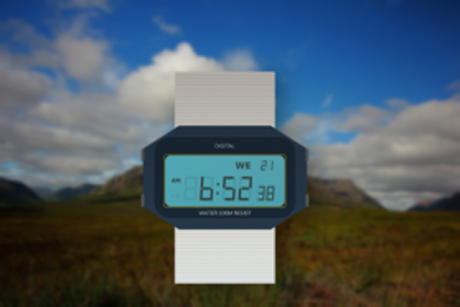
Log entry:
6 h 52 min 38 s
